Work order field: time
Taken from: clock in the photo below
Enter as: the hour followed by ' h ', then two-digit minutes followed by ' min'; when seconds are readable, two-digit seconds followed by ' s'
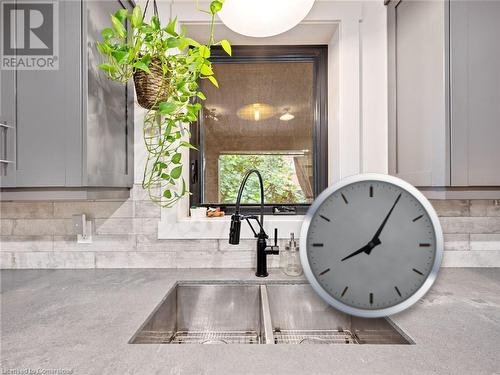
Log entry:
8 h 05 min
